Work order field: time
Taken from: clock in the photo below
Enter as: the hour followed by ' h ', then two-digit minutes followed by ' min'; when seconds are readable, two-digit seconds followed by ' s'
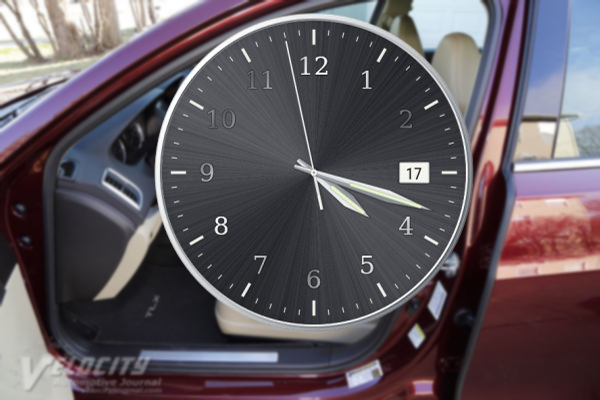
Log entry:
4 h 17 min 58 s
